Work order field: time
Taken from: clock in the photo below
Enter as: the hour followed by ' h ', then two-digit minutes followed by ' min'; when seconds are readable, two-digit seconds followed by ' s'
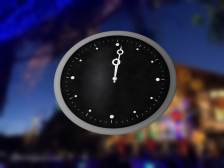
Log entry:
12 h 01 min
